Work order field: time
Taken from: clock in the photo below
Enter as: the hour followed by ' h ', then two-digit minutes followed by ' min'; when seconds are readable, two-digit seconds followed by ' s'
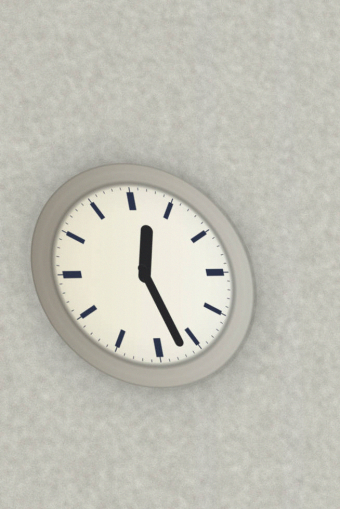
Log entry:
12 h 27 min
